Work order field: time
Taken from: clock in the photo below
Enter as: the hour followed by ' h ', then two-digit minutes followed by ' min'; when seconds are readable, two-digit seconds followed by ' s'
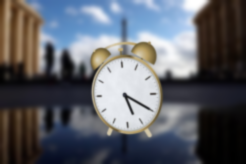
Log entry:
5 h 20 min
